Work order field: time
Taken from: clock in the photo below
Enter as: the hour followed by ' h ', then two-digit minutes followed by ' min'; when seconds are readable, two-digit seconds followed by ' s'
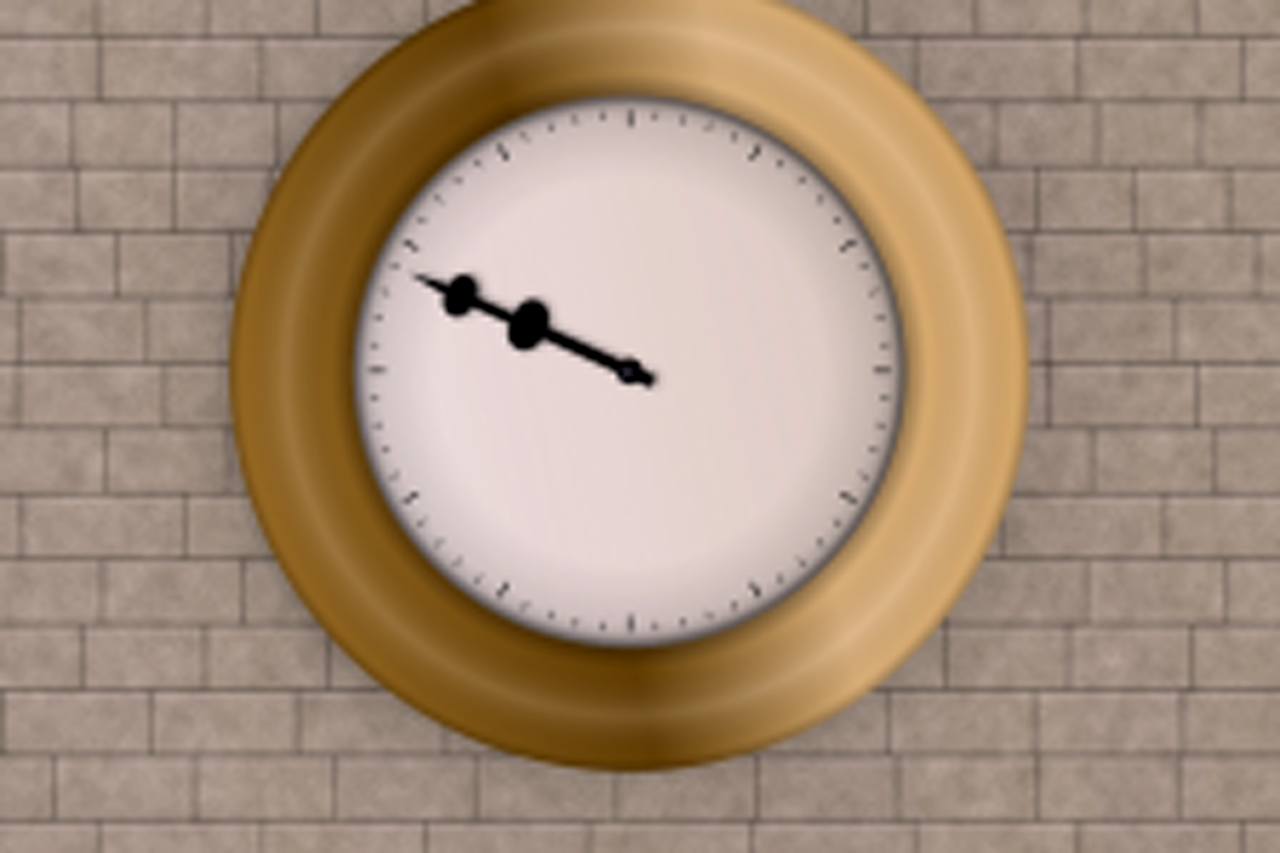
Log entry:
9 h 49 min
